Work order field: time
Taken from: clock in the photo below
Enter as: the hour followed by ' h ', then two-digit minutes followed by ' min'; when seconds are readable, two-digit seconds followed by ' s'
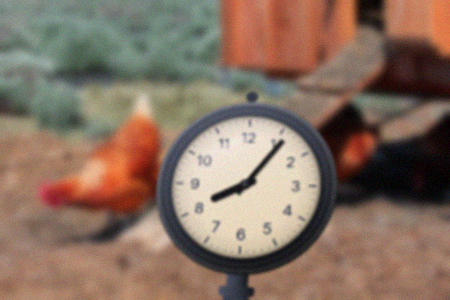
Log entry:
8 h 06 min
